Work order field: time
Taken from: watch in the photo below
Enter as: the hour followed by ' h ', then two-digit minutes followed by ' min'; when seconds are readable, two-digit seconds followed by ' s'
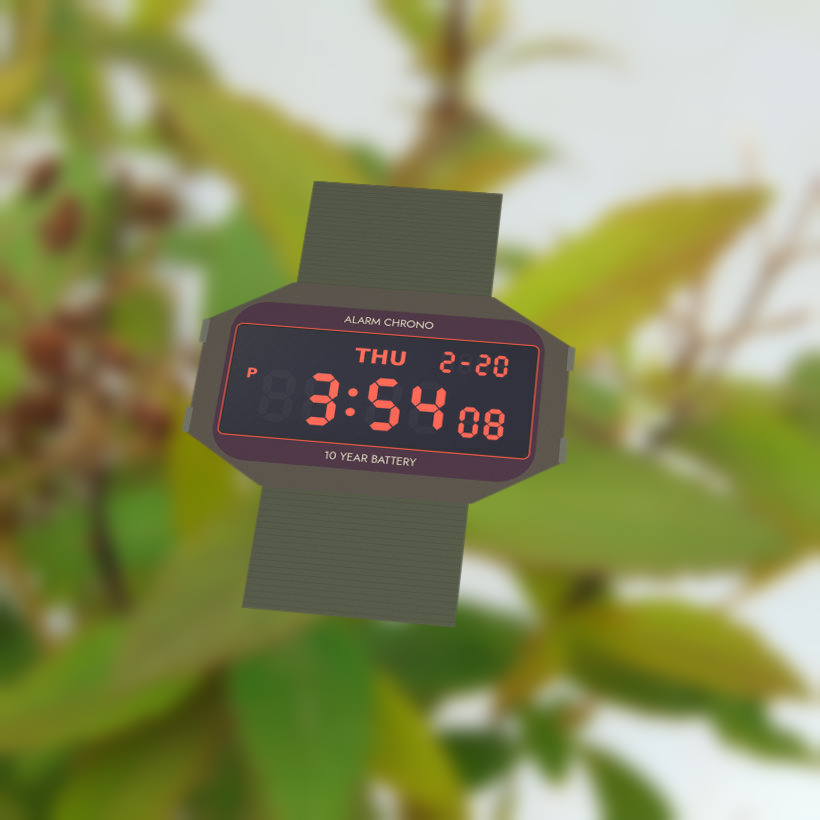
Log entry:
3 h 54 min 08 s
